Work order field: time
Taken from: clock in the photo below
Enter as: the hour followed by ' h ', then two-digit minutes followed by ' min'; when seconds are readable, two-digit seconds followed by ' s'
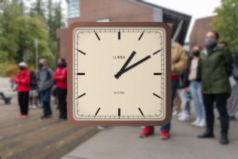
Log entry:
1 h 10 min
